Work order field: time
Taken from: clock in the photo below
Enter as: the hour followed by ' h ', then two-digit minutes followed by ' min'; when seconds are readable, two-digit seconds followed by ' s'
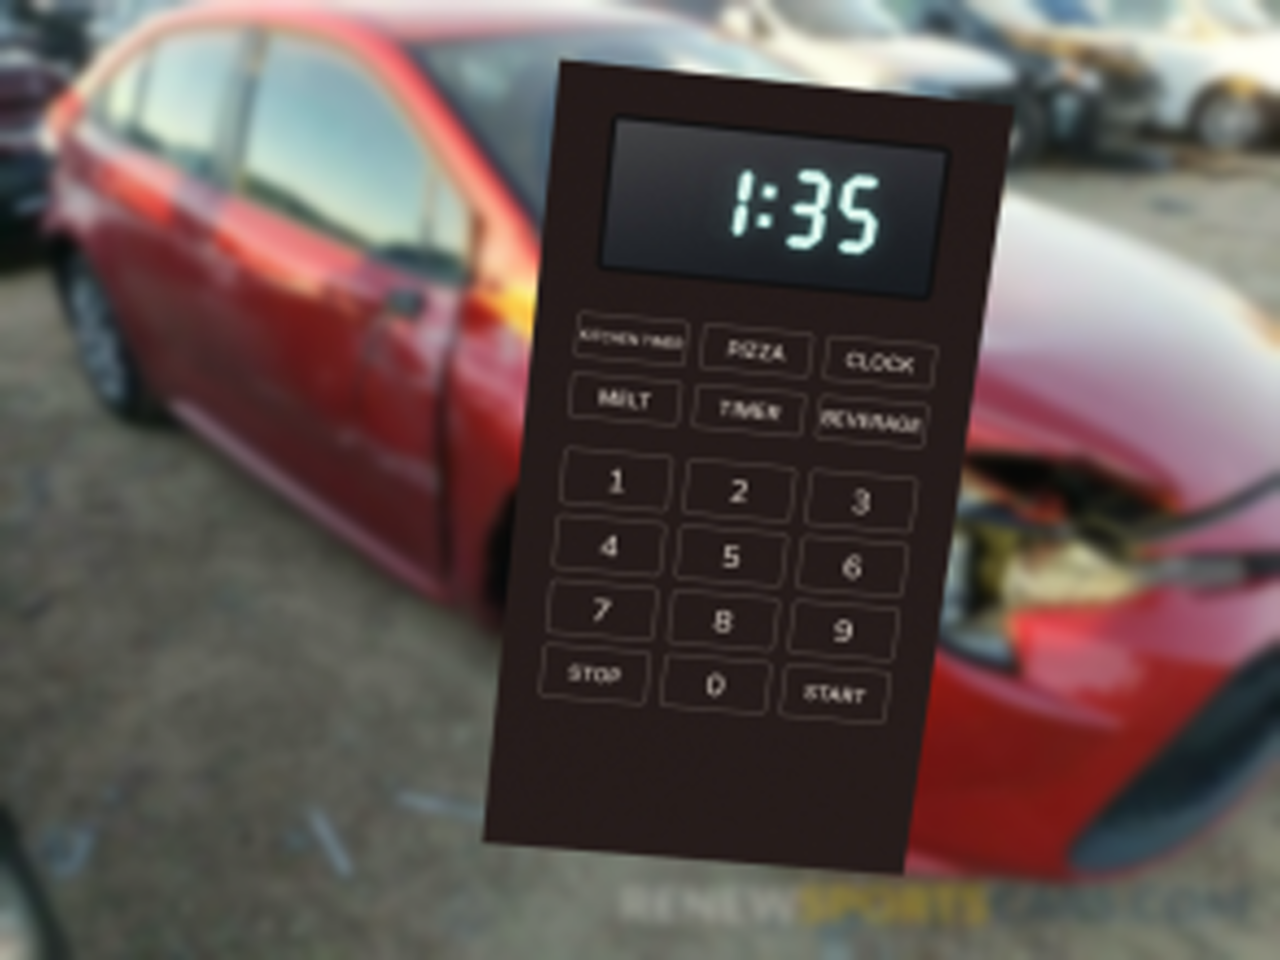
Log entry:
1 h 35 min
